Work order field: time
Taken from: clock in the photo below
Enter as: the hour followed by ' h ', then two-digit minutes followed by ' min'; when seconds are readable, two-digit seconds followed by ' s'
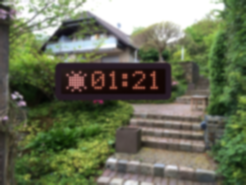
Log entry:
1 h 21 min
